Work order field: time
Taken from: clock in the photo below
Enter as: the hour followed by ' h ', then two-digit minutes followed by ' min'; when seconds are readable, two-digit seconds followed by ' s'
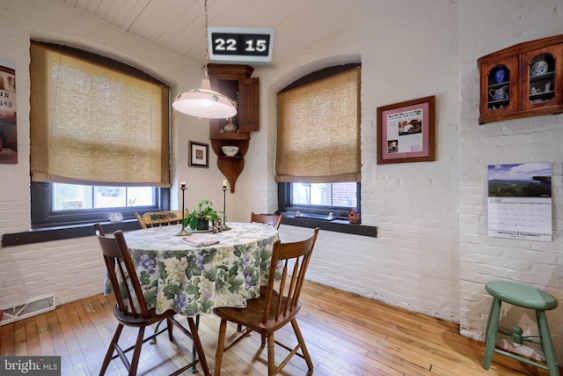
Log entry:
22 h 15 min
